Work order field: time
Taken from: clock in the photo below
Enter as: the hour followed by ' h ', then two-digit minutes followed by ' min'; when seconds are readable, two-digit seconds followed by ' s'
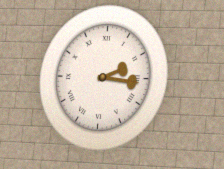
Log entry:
2 h 16 min
